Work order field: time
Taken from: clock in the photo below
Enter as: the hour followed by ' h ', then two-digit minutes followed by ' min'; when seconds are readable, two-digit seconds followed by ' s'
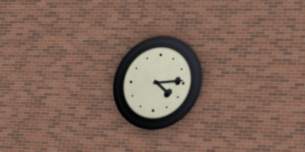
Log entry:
4 h 14 min
